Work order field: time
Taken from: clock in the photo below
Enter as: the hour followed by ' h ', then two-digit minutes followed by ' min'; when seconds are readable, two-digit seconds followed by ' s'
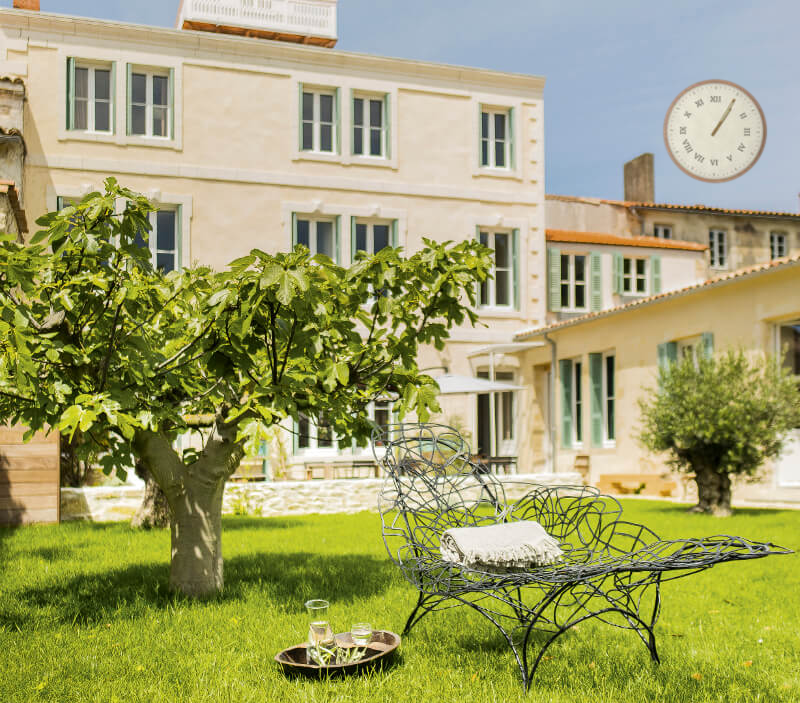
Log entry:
1 h 05 min
